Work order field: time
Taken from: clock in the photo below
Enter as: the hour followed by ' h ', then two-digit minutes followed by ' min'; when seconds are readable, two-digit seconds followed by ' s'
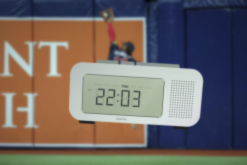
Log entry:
22 h 03 min
